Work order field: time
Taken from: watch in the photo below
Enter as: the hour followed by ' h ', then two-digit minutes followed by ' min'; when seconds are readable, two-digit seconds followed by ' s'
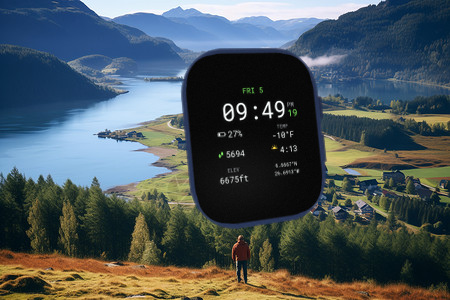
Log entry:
9 h 49 min 19 s
